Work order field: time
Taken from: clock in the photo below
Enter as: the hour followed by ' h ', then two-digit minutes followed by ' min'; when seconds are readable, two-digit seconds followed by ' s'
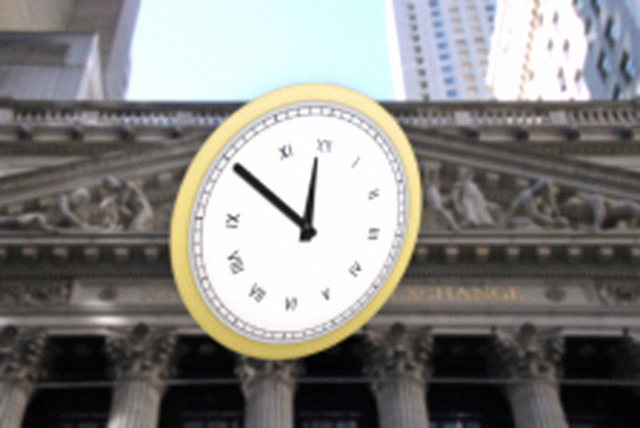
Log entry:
11 h 50 min
